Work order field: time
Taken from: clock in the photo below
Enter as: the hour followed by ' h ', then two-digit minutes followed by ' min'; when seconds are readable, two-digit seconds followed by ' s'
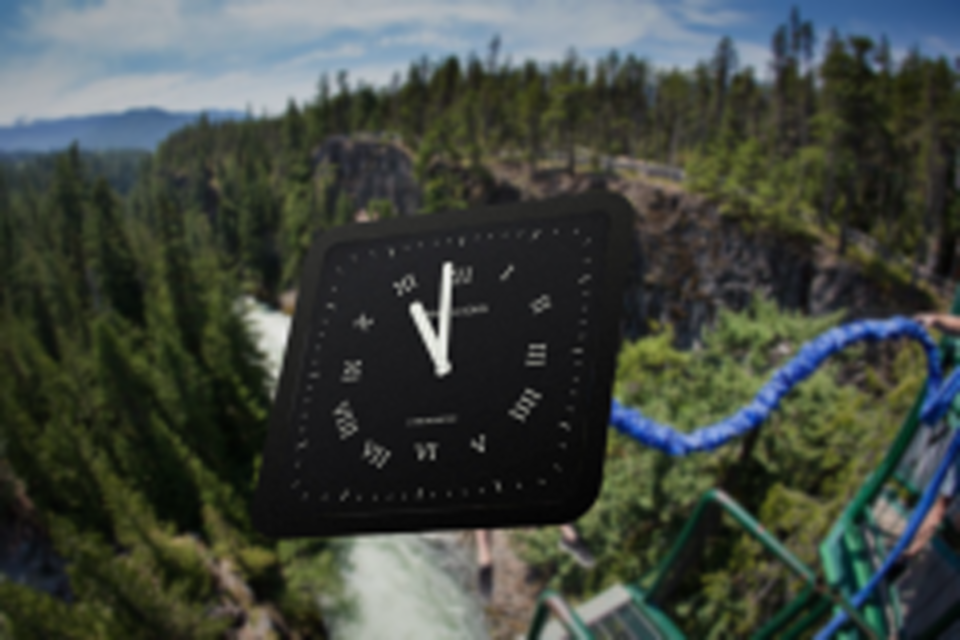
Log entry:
10 h 59 min
